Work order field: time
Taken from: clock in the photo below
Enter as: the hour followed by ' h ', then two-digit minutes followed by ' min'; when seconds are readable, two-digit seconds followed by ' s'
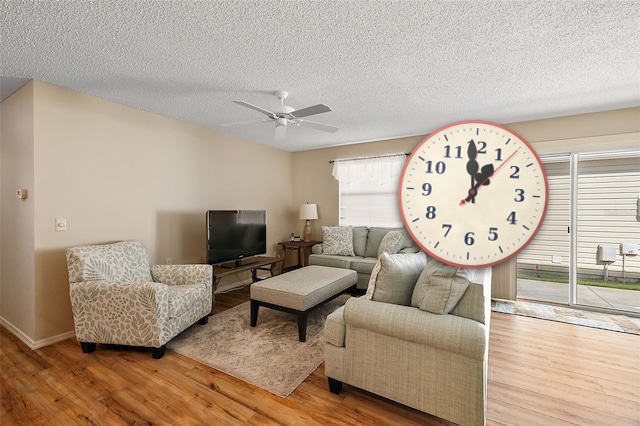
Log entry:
12 h 59 min 07 s
